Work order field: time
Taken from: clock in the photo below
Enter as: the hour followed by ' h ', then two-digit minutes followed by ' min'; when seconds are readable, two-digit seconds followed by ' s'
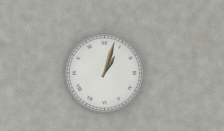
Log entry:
1 h 03 min
